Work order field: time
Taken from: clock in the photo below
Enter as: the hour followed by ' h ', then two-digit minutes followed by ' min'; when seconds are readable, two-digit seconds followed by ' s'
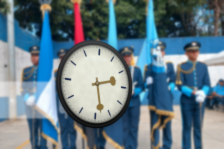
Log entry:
2 h 28 min
